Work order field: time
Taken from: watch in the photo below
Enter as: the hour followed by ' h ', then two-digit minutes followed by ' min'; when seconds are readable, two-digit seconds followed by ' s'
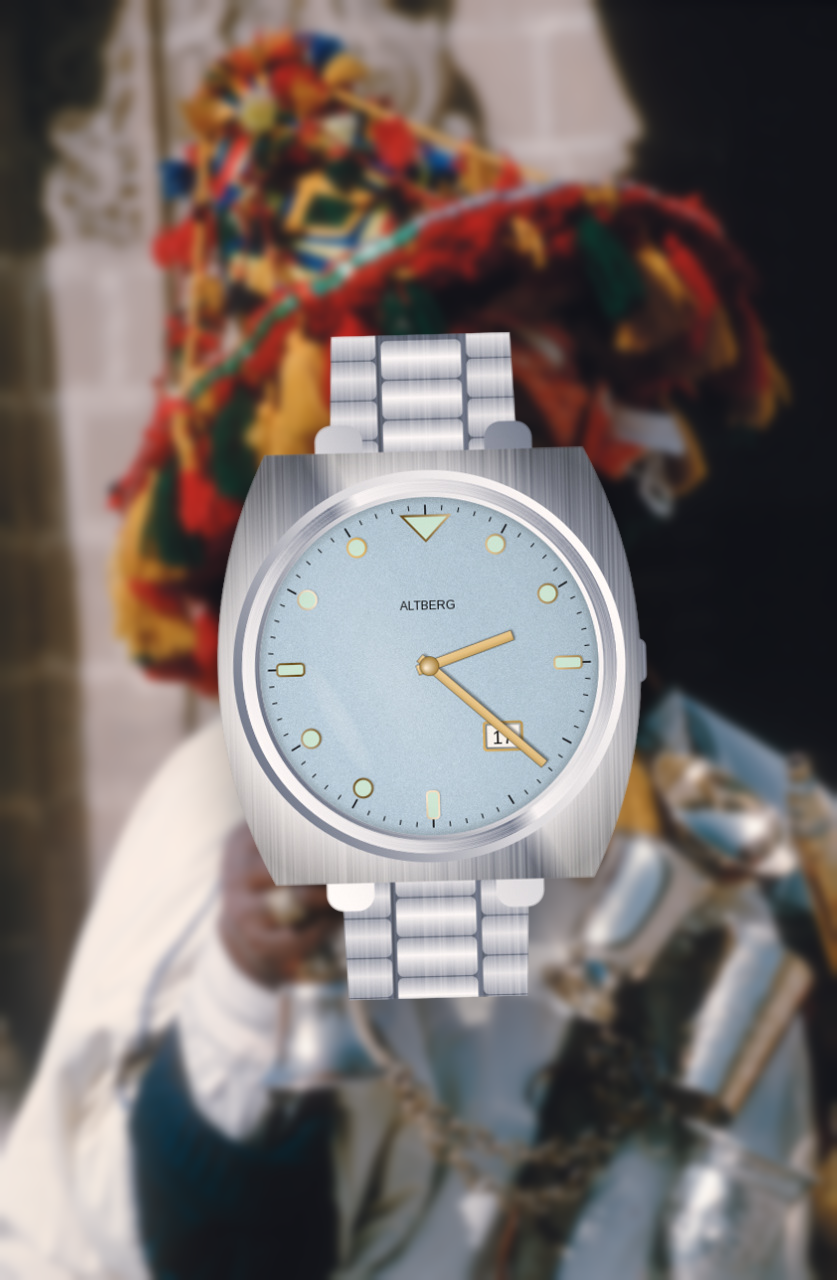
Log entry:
2 h 22 min
